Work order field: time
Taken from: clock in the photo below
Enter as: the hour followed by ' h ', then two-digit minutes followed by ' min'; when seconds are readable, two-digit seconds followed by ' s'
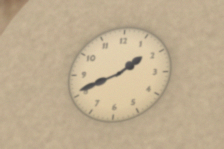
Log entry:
1 h 41 min
